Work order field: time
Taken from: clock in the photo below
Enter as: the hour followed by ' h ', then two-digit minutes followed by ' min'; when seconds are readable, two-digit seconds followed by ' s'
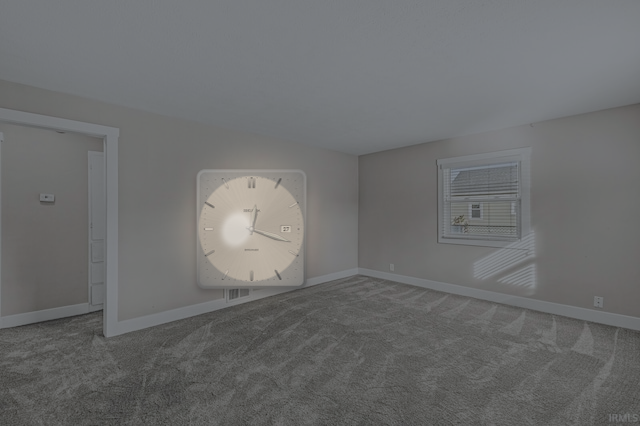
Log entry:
12 h 18 min
